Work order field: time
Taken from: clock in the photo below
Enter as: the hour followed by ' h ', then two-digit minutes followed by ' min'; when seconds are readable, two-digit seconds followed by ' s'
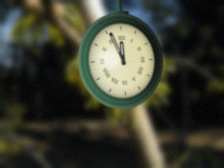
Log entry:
11 h 56 min
